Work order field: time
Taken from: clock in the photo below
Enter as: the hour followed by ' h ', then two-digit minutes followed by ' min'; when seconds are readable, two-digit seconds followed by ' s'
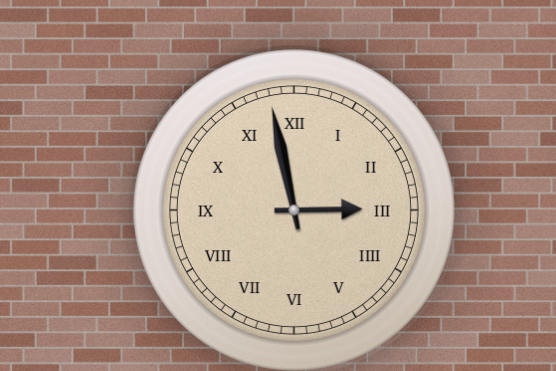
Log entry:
2 h 58 min
